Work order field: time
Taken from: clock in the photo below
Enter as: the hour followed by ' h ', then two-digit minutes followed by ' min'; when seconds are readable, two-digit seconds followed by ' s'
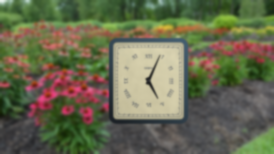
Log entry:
5 h 04 min
